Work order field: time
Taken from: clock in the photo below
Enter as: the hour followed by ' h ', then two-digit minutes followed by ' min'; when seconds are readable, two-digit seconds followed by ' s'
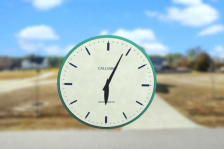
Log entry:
6 h 04 min
